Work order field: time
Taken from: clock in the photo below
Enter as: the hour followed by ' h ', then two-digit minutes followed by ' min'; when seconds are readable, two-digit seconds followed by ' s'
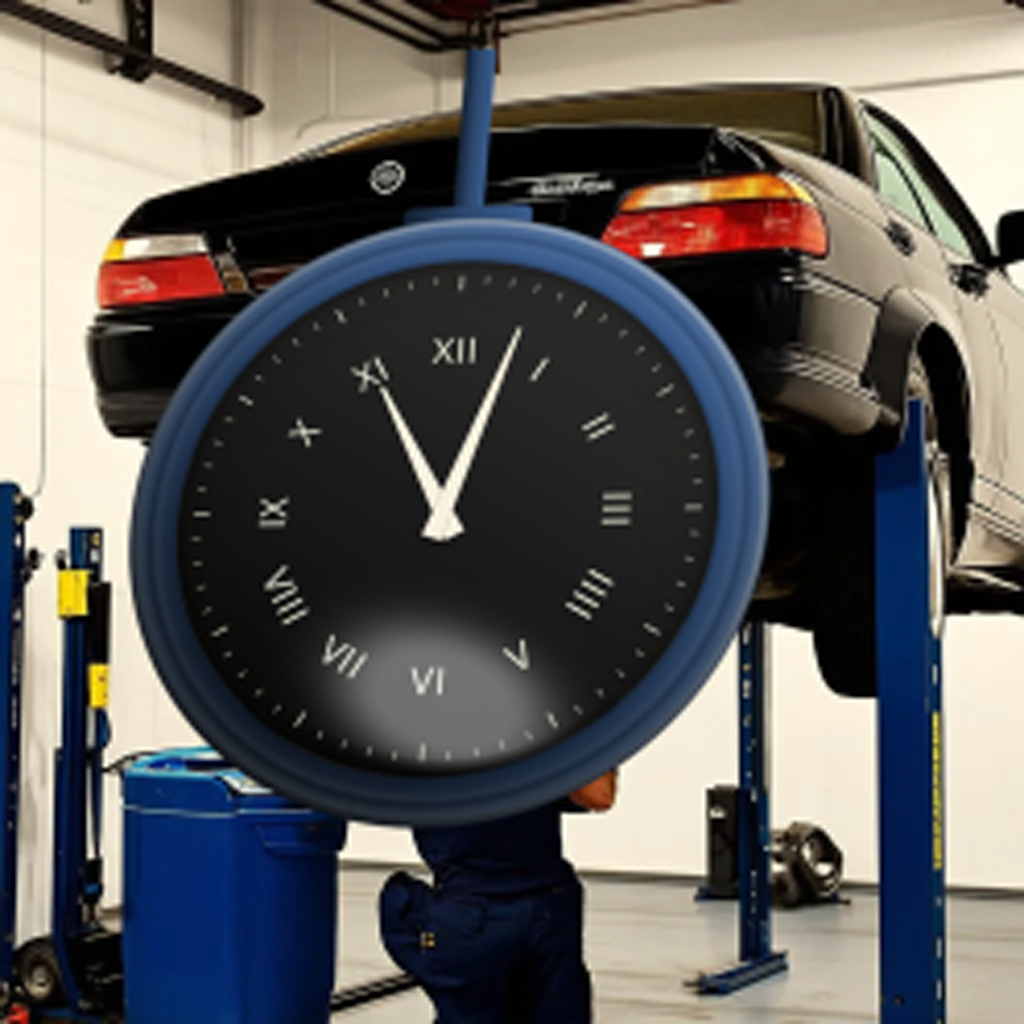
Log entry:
11 h 03 min
